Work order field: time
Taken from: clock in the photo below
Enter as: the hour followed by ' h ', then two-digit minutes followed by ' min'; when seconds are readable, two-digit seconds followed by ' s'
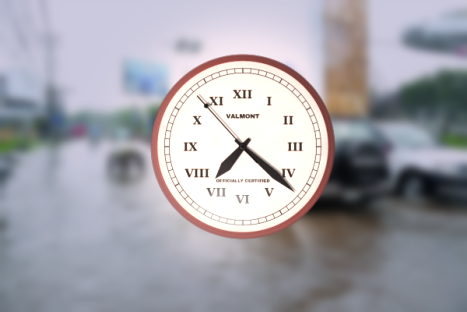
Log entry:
7 h 21 min 53 s
